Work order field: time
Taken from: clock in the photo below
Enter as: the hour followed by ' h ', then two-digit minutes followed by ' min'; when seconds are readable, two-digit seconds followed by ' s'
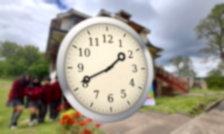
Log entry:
1 h 41 min
